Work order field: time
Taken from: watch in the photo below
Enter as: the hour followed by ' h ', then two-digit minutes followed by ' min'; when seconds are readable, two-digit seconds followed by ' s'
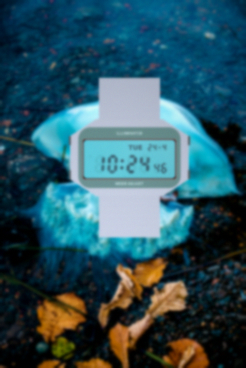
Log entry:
10 h 24 min
